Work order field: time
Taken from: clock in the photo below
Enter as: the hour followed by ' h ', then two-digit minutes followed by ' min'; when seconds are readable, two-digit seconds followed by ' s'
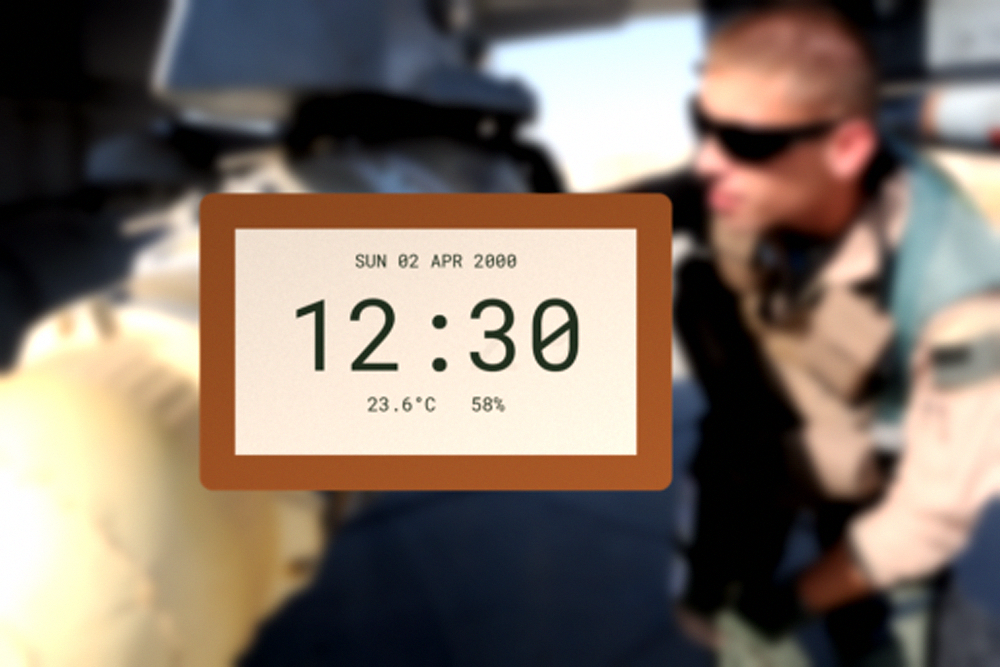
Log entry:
12 h 30 min
